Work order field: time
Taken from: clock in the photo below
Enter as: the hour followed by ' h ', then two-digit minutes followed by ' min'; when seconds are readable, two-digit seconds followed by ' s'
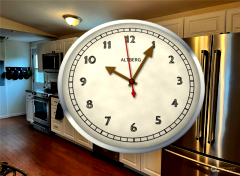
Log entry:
10 h 04 min 59 s
